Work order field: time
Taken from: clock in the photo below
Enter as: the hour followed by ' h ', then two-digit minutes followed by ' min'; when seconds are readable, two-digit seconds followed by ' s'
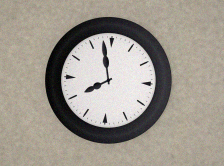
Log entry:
7 h 58 min
